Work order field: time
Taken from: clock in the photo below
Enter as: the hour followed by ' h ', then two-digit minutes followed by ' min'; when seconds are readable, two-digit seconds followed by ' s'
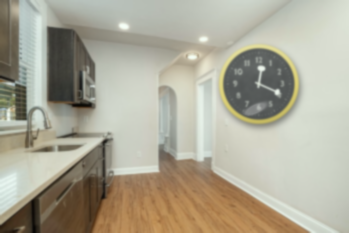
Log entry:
12 h 19 min
